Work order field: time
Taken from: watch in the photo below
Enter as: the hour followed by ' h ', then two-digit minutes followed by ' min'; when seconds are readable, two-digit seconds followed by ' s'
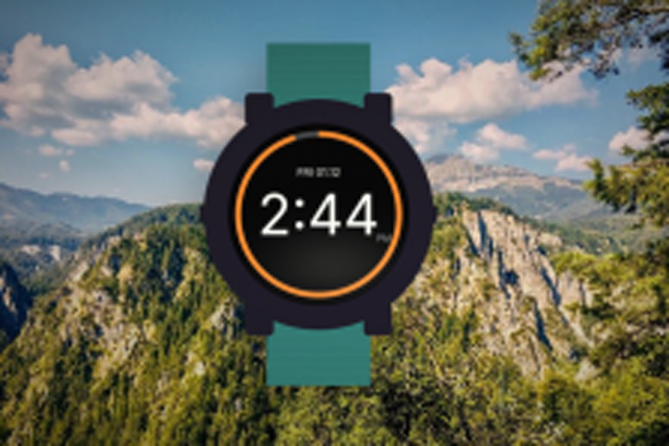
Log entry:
2 h 44 min
